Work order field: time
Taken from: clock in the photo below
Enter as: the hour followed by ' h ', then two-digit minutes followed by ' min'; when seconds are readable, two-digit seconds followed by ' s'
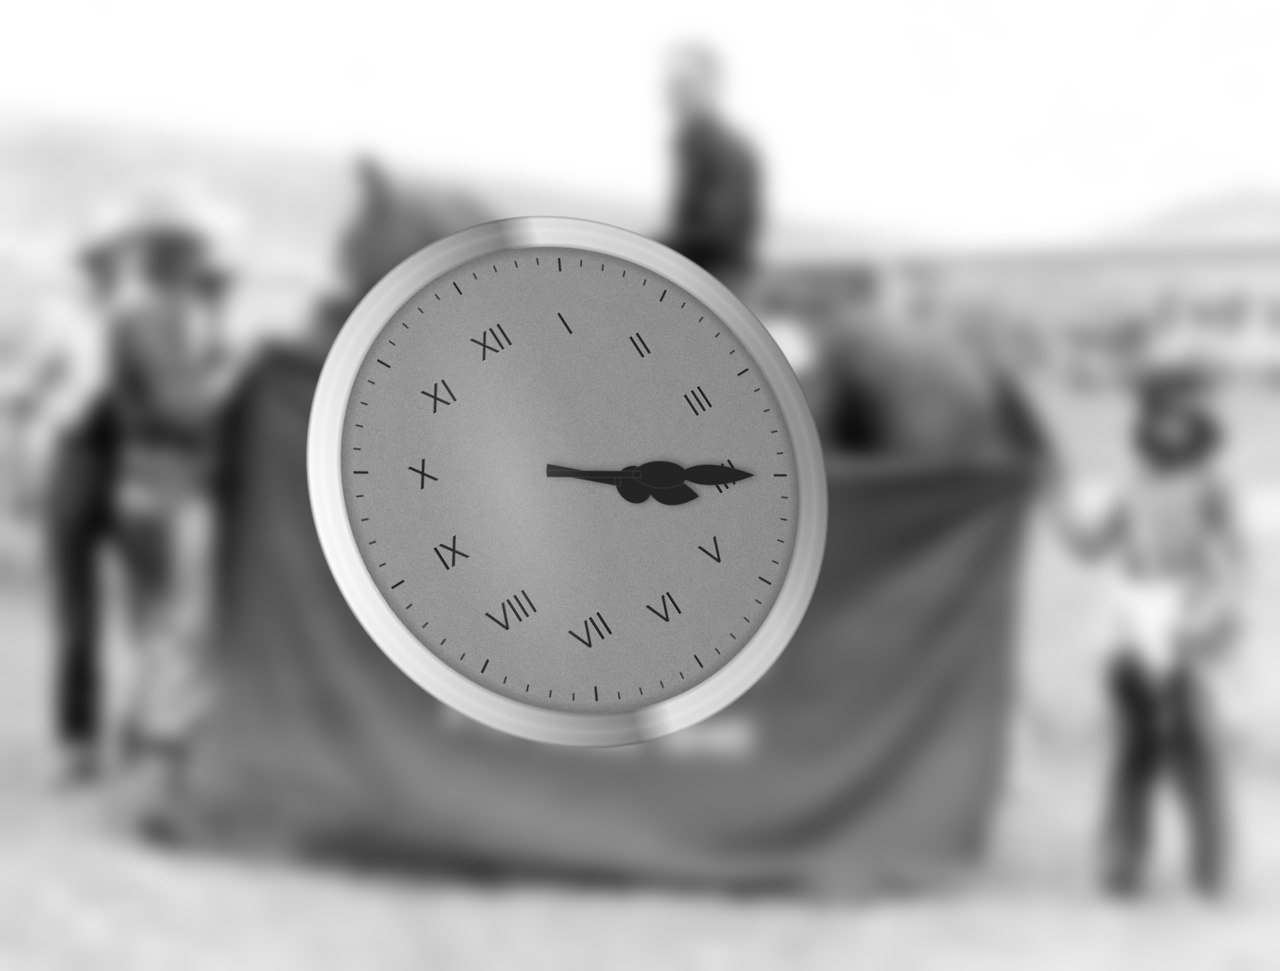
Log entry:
4 h 20 min
